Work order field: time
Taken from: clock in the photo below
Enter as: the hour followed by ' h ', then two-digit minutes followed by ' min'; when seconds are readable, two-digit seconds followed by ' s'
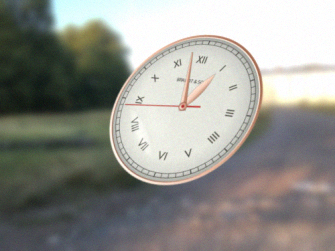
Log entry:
12 h 57 min 44 s
